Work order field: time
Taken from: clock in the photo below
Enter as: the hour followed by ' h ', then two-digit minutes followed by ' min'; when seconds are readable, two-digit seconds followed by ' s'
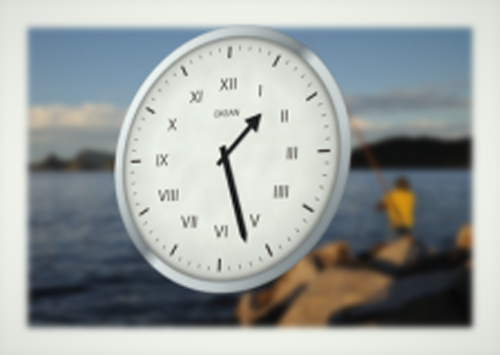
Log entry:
1 h 27 min
